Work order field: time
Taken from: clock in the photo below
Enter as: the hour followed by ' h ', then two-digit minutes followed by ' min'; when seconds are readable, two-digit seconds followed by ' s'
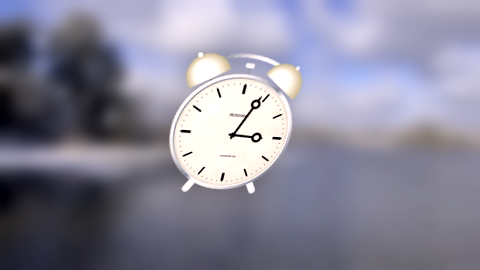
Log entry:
3 h 04 min
